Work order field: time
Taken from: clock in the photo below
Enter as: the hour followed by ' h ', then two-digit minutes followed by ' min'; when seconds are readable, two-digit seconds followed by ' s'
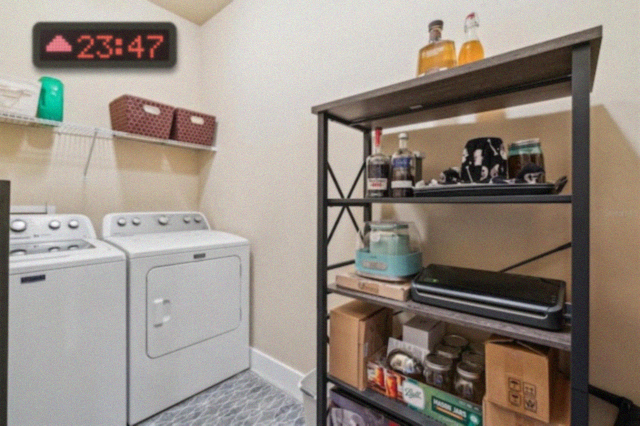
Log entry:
23 h 47 min
